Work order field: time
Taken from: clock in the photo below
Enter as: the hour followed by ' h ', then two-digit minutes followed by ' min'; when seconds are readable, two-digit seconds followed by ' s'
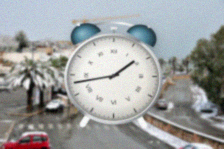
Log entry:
1 h 43 min
